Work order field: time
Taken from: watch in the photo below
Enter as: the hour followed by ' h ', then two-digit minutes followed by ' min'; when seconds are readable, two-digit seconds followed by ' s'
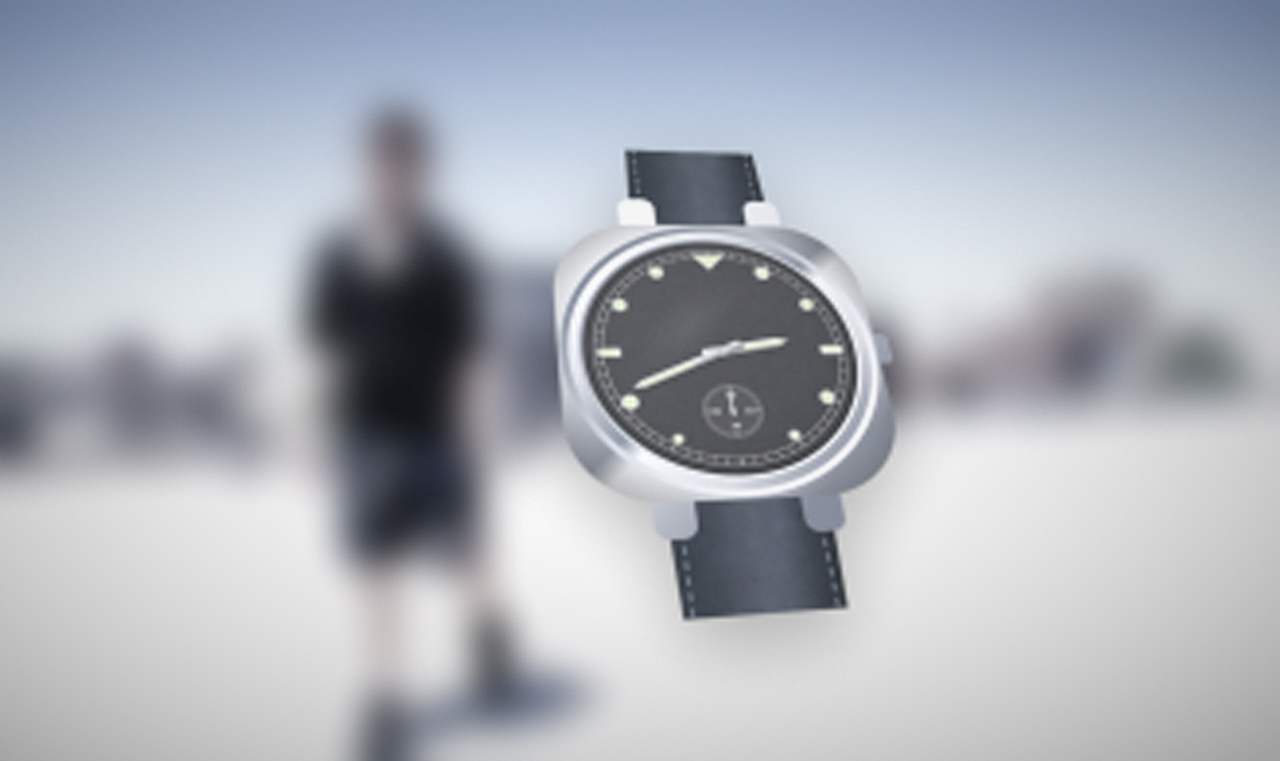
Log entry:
2 h 41 min
